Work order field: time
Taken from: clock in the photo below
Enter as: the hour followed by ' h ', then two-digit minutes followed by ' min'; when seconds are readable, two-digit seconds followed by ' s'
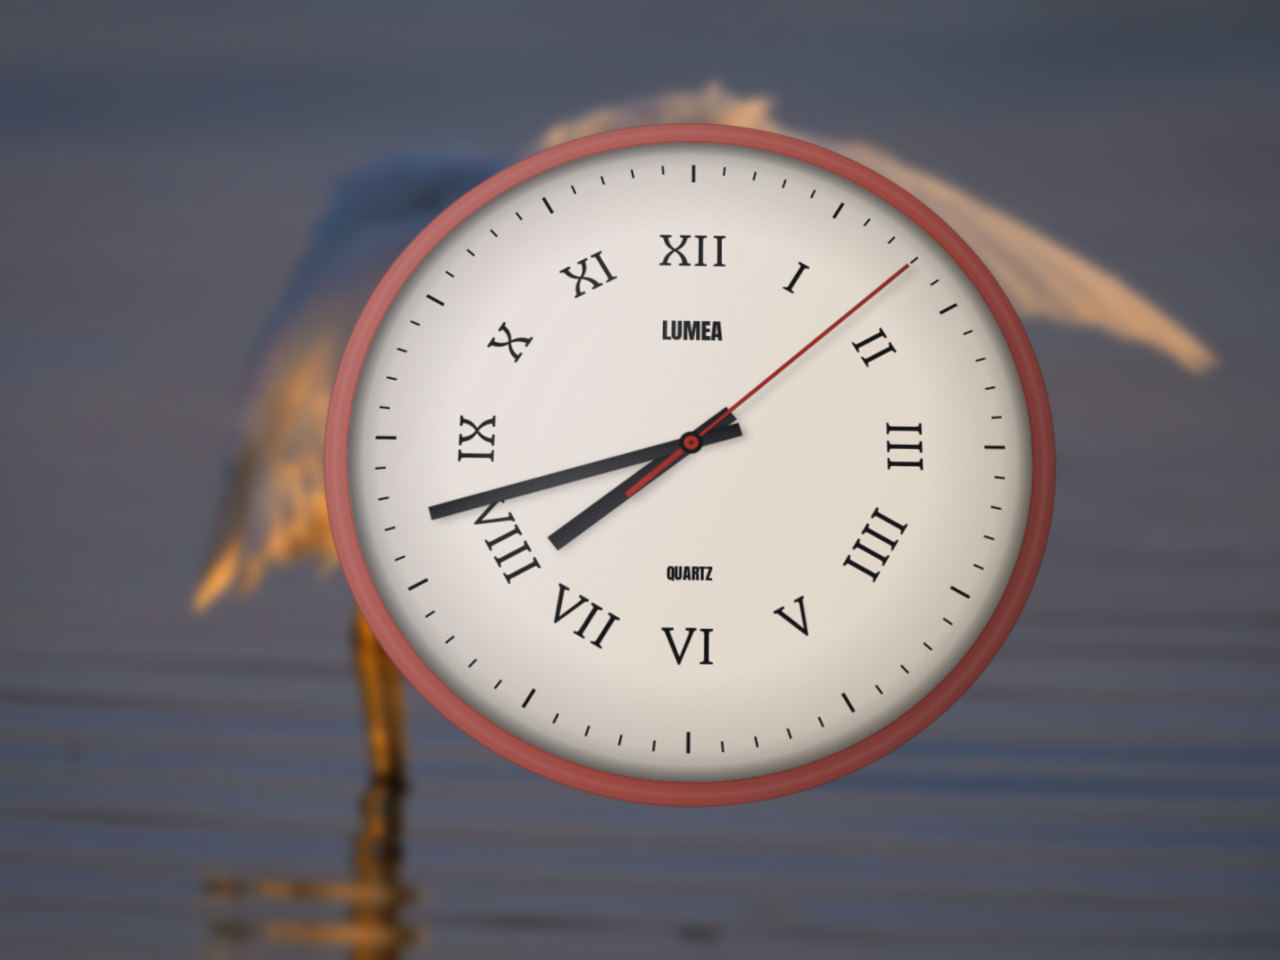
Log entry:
7 h 42 min 08 s
